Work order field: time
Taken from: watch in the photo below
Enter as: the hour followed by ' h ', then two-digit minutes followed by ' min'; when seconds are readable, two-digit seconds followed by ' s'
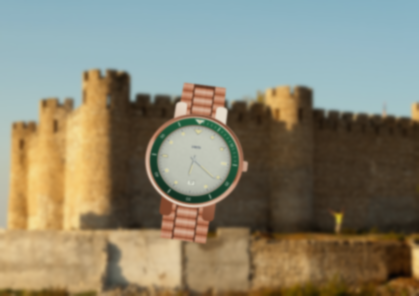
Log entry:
6 h 21 min
